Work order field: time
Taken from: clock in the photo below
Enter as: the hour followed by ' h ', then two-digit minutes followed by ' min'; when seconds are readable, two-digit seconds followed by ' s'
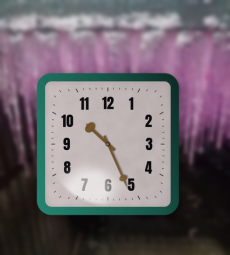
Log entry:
10 h 26 min
